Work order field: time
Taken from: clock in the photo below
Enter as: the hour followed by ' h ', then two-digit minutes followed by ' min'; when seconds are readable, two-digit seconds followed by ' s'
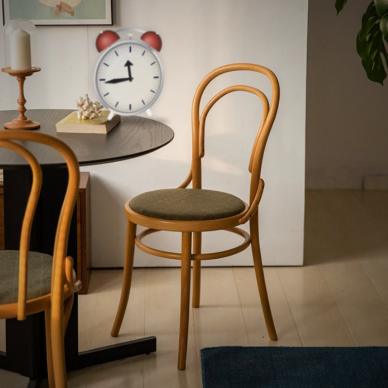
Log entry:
11 h 44 min
